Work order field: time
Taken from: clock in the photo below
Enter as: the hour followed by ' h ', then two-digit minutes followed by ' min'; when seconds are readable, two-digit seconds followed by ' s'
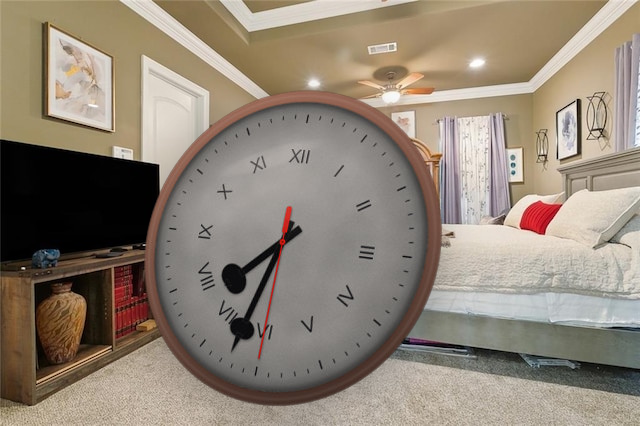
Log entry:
7 h 32 min 30 s
